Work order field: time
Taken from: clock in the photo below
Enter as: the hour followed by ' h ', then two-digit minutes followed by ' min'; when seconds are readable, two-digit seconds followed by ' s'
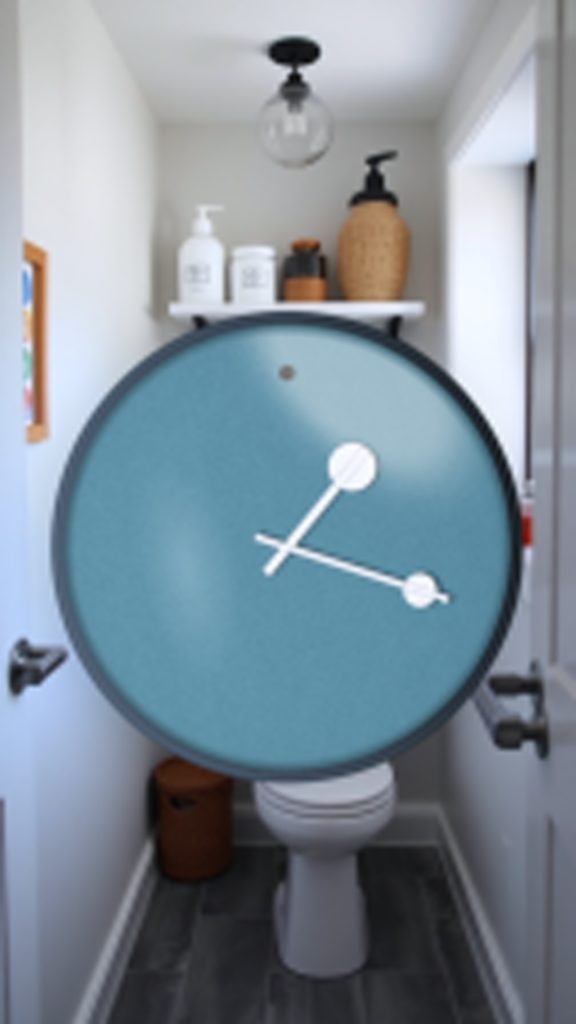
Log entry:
1 h 18 min
